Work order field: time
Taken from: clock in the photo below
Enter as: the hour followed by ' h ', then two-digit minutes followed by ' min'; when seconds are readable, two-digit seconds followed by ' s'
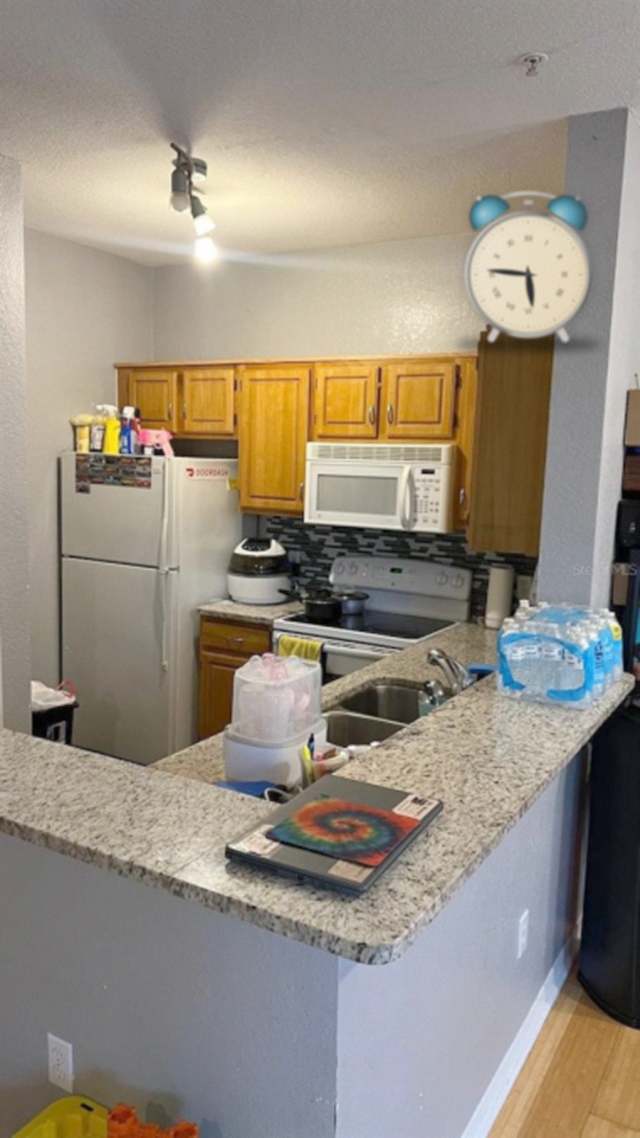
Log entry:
5 h 46 min
